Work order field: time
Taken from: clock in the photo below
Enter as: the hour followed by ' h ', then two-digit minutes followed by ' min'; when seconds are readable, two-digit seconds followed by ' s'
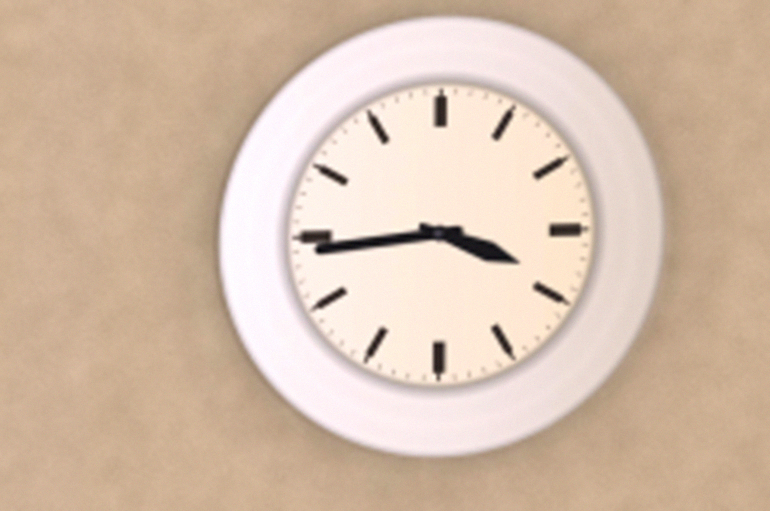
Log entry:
3 h 44 min
